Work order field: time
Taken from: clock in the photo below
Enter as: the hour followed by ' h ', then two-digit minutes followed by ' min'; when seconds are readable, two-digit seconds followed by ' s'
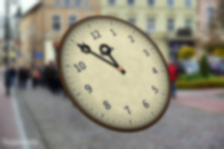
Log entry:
11 h 55 min
